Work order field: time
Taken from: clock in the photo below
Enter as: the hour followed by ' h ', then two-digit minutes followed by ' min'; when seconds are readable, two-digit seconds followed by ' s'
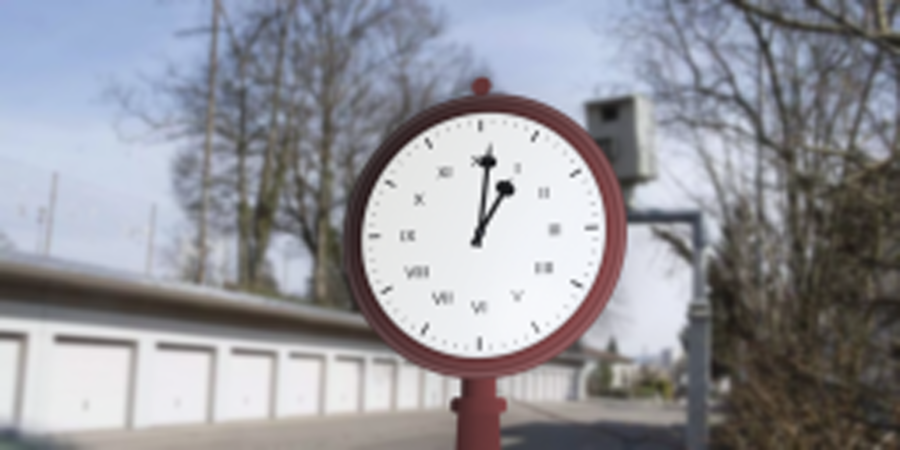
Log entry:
1 h 01 min
